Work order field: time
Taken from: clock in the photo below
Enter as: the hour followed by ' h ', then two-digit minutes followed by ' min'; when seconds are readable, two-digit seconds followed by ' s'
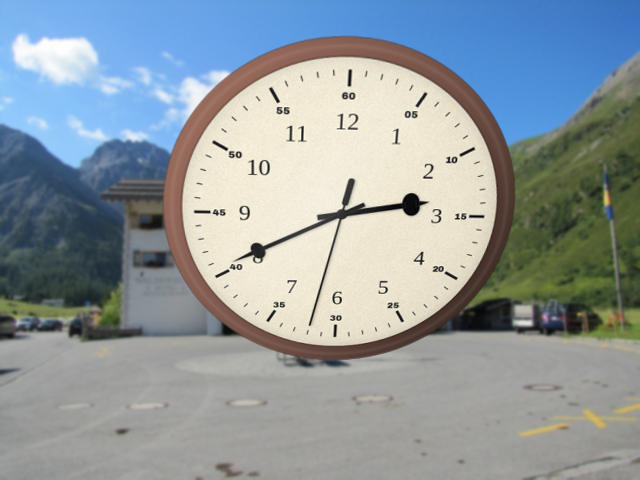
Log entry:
2 h 40 min 32 s
